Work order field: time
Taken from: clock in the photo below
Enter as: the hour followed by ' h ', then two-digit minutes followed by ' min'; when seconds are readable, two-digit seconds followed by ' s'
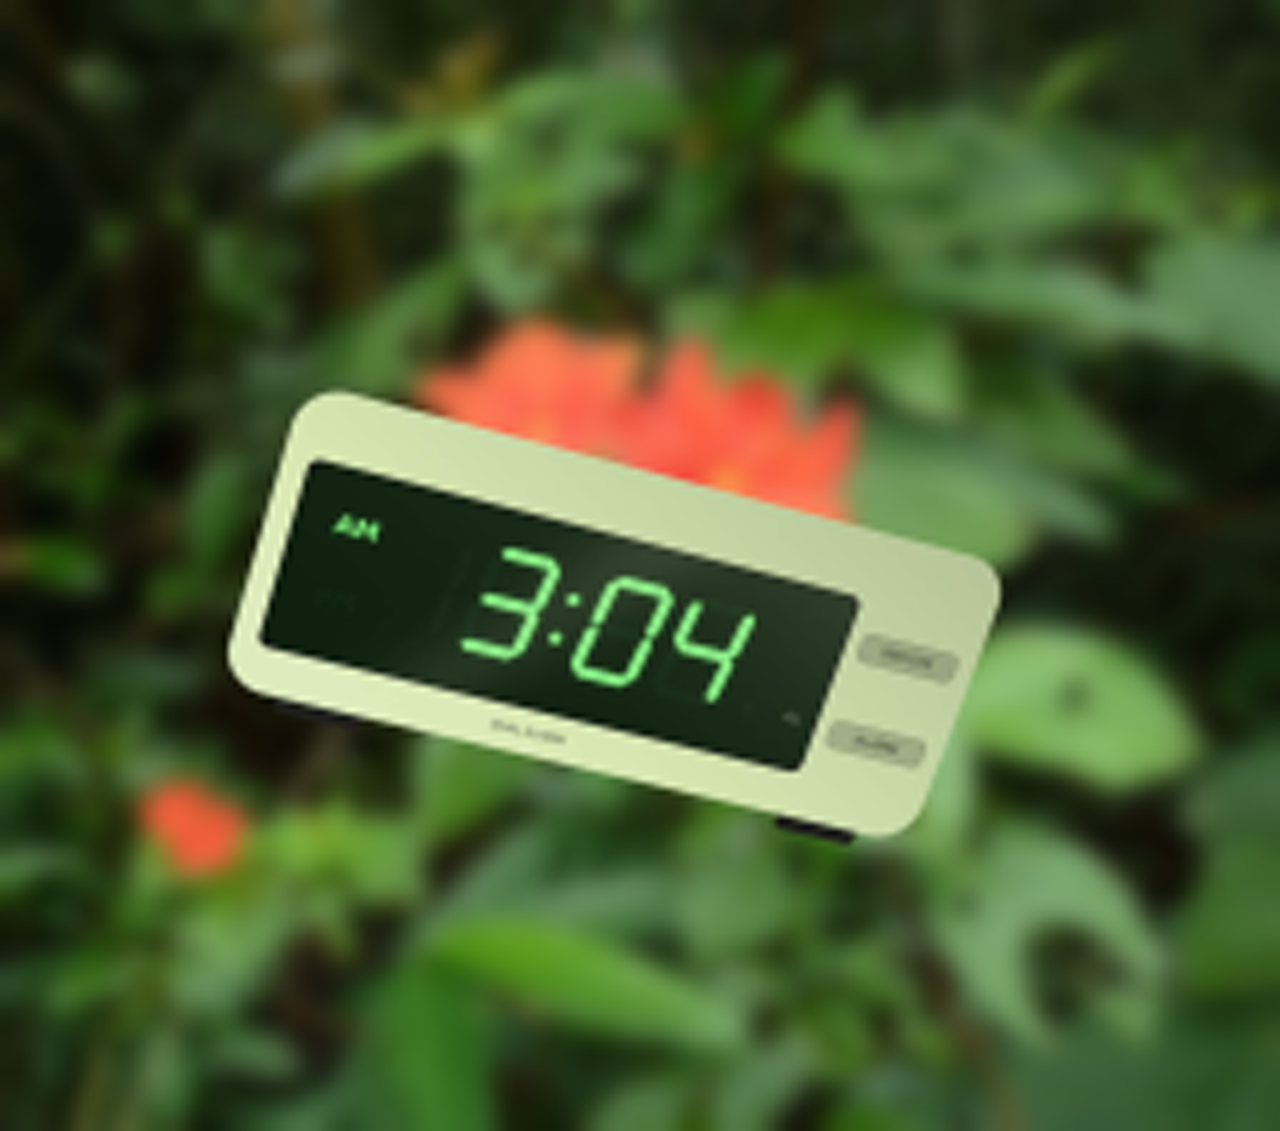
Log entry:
3 h 04 min
